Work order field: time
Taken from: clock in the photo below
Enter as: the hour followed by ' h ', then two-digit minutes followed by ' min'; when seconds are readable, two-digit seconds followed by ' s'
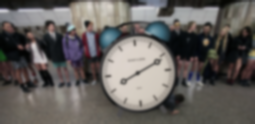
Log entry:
8 h 11 min
